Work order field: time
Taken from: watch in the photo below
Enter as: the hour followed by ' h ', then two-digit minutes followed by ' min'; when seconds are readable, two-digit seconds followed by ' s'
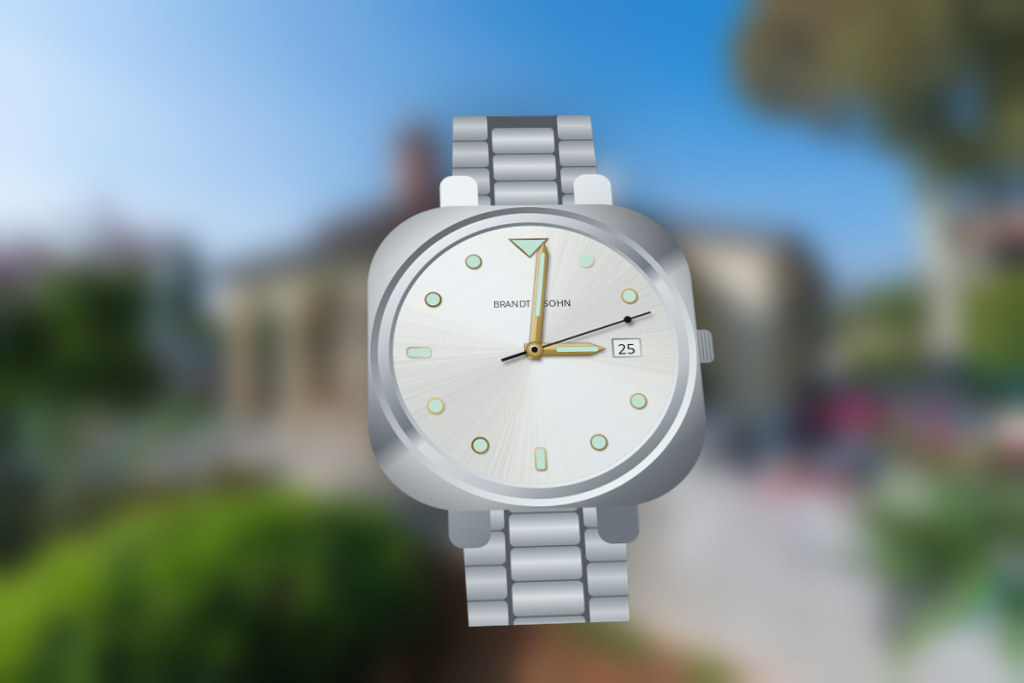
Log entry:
3 h 01 min 12 s
